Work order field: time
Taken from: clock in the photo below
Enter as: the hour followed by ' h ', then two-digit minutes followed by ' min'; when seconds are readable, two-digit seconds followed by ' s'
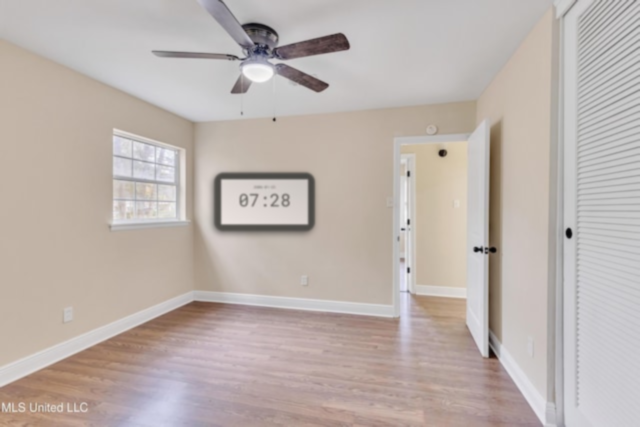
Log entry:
7 h 28 min
